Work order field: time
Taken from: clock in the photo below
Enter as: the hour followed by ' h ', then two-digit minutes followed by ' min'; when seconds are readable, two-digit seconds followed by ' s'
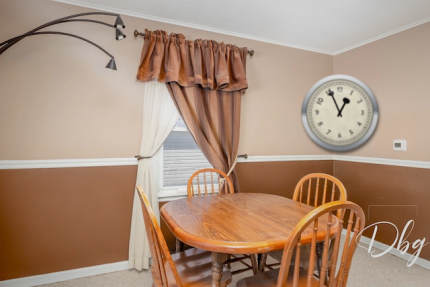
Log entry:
12 h 56 min
